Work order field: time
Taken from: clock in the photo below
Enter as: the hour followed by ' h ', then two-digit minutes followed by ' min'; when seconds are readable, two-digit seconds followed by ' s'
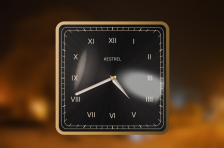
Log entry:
4 h 41 min
